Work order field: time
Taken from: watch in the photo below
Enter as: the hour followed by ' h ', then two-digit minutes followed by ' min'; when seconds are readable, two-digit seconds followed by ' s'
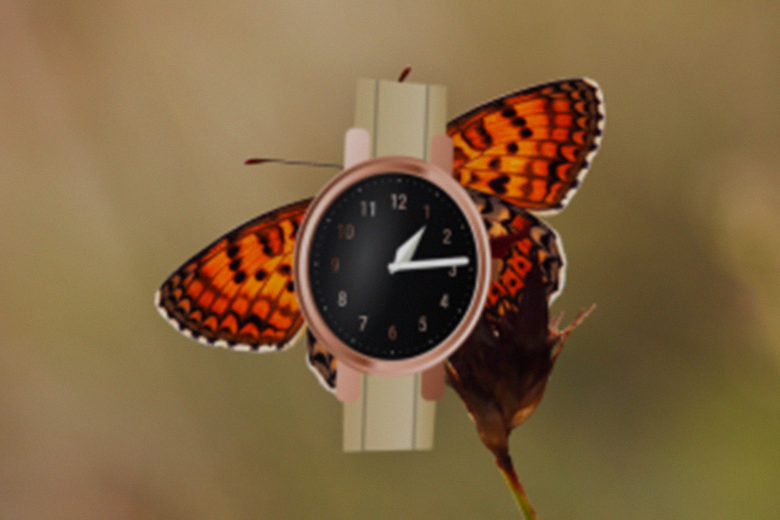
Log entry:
1 h 14 min
